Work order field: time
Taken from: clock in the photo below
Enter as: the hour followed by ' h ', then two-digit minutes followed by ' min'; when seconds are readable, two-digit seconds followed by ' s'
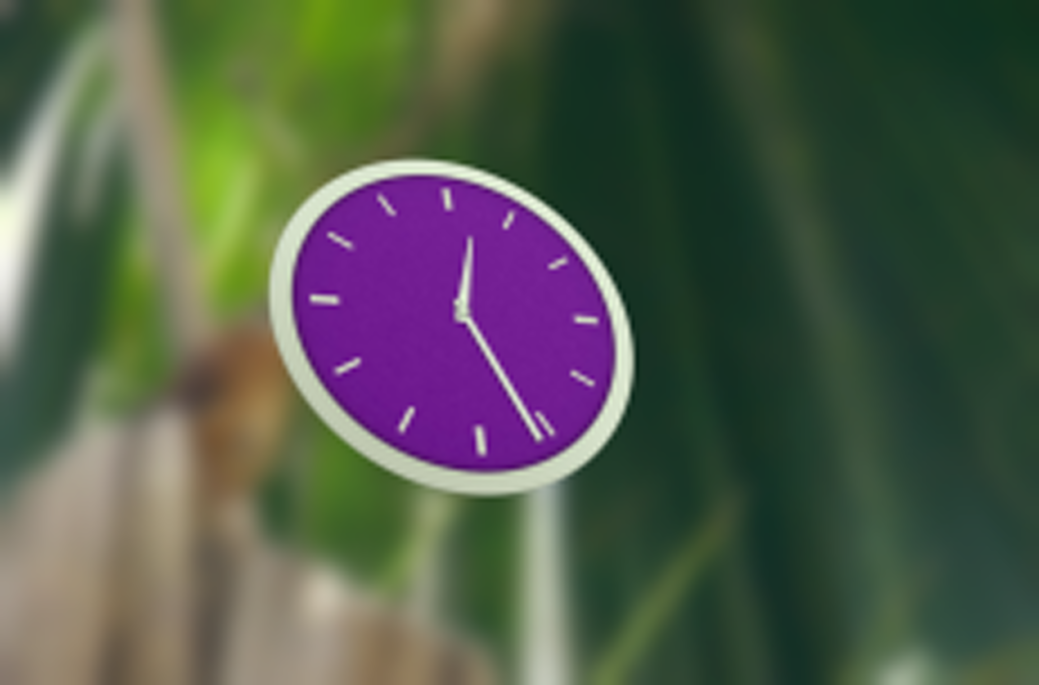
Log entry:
12 h 26 min
